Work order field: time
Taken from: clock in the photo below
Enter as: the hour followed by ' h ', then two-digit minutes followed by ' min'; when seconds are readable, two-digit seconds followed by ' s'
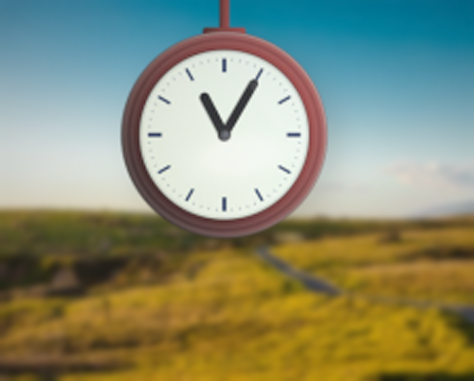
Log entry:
11 h 05 min
